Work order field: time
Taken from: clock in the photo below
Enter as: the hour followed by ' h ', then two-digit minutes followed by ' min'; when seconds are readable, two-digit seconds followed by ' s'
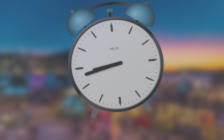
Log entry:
8 h 43 min
